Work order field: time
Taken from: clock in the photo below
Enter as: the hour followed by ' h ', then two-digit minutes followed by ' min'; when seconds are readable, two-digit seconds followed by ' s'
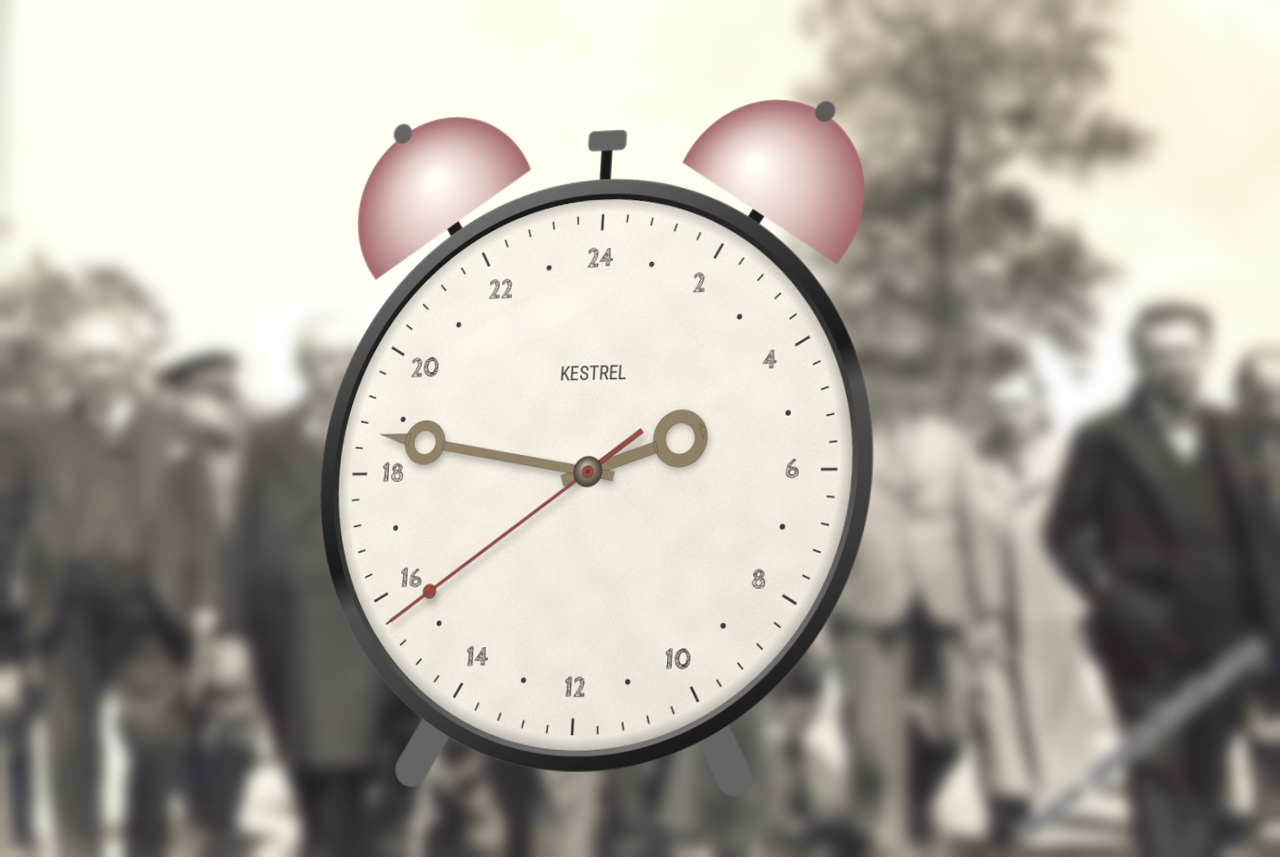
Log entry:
4 h 46 min 39 s
